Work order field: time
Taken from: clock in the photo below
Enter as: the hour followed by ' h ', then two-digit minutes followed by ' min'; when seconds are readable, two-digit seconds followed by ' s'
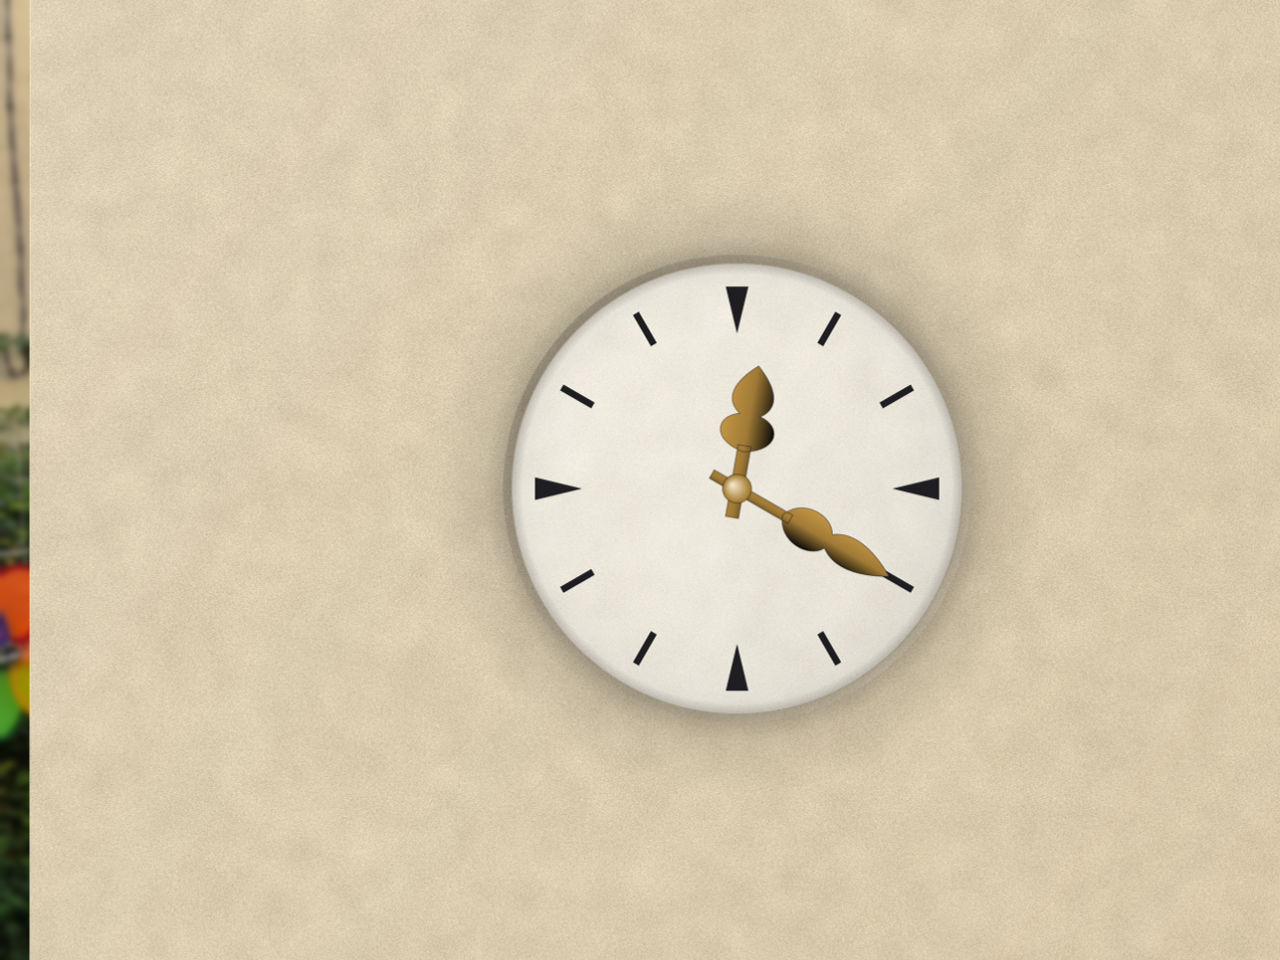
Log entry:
12 h 20 min
